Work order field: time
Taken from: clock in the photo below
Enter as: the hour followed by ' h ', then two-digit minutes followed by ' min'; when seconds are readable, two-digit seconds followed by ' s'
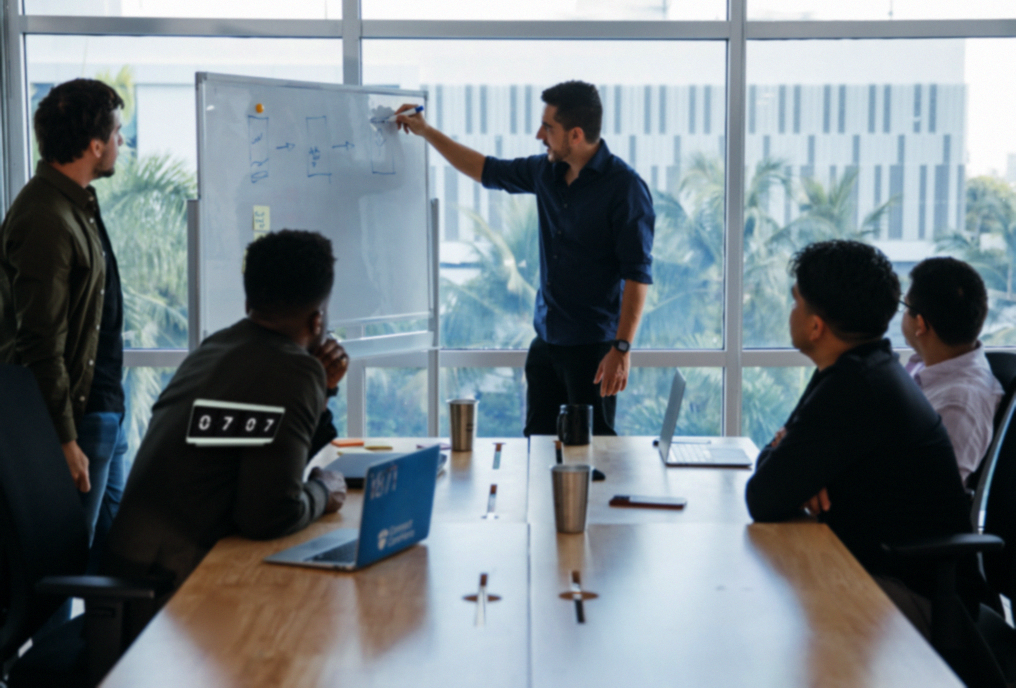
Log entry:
7 h 07 min
